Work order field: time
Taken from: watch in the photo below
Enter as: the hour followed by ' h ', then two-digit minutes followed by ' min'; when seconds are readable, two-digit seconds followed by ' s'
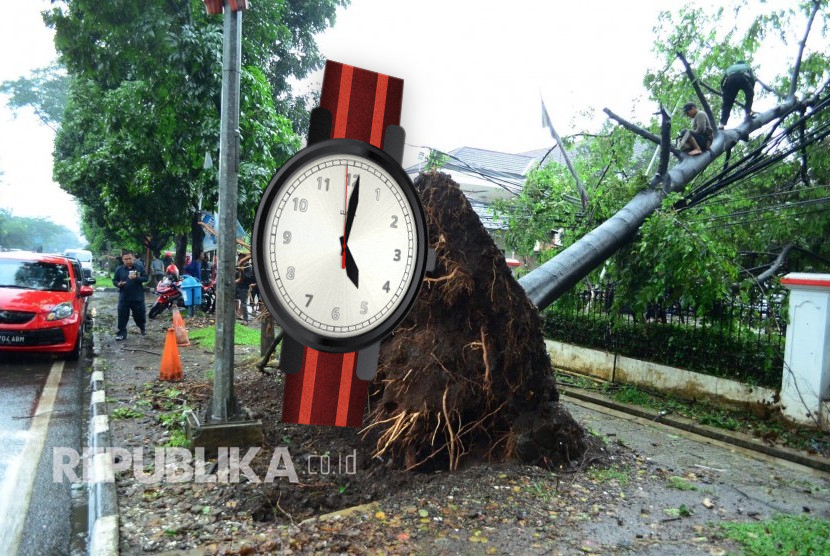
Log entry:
5 h 00 min 59 s
